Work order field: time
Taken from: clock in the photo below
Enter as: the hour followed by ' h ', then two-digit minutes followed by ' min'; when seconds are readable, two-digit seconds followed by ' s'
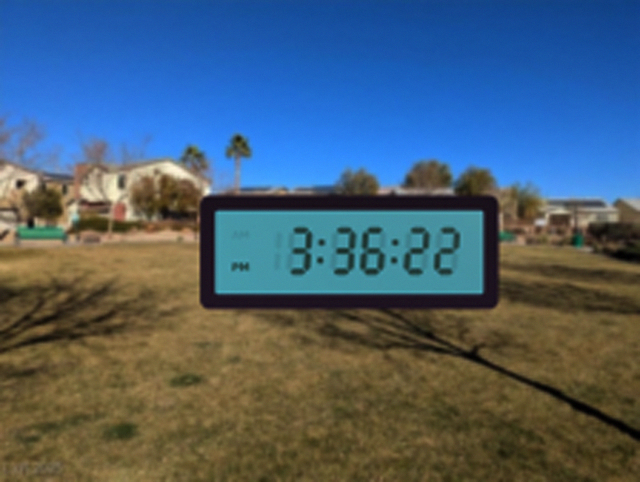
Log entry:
3 h 36 min 22 s
